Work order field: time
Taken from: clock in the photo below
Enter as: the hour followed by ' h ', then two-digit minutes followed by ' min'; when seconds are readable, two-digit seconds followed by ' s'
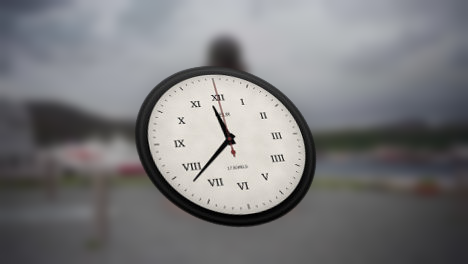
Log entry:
11 h 38 min 00 s
